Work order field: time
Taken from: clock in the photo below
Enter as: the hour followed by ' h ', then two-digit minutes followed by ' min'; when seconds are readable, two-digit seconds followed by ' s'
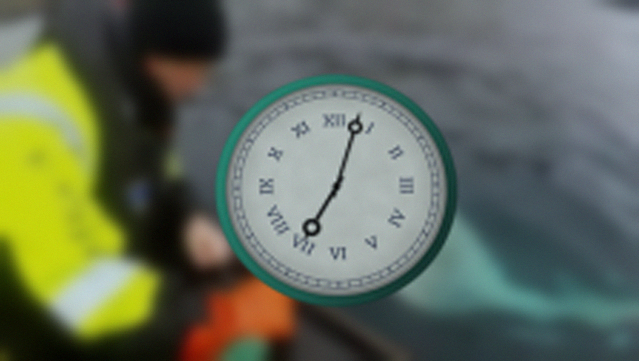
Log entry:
7 h 03 min
